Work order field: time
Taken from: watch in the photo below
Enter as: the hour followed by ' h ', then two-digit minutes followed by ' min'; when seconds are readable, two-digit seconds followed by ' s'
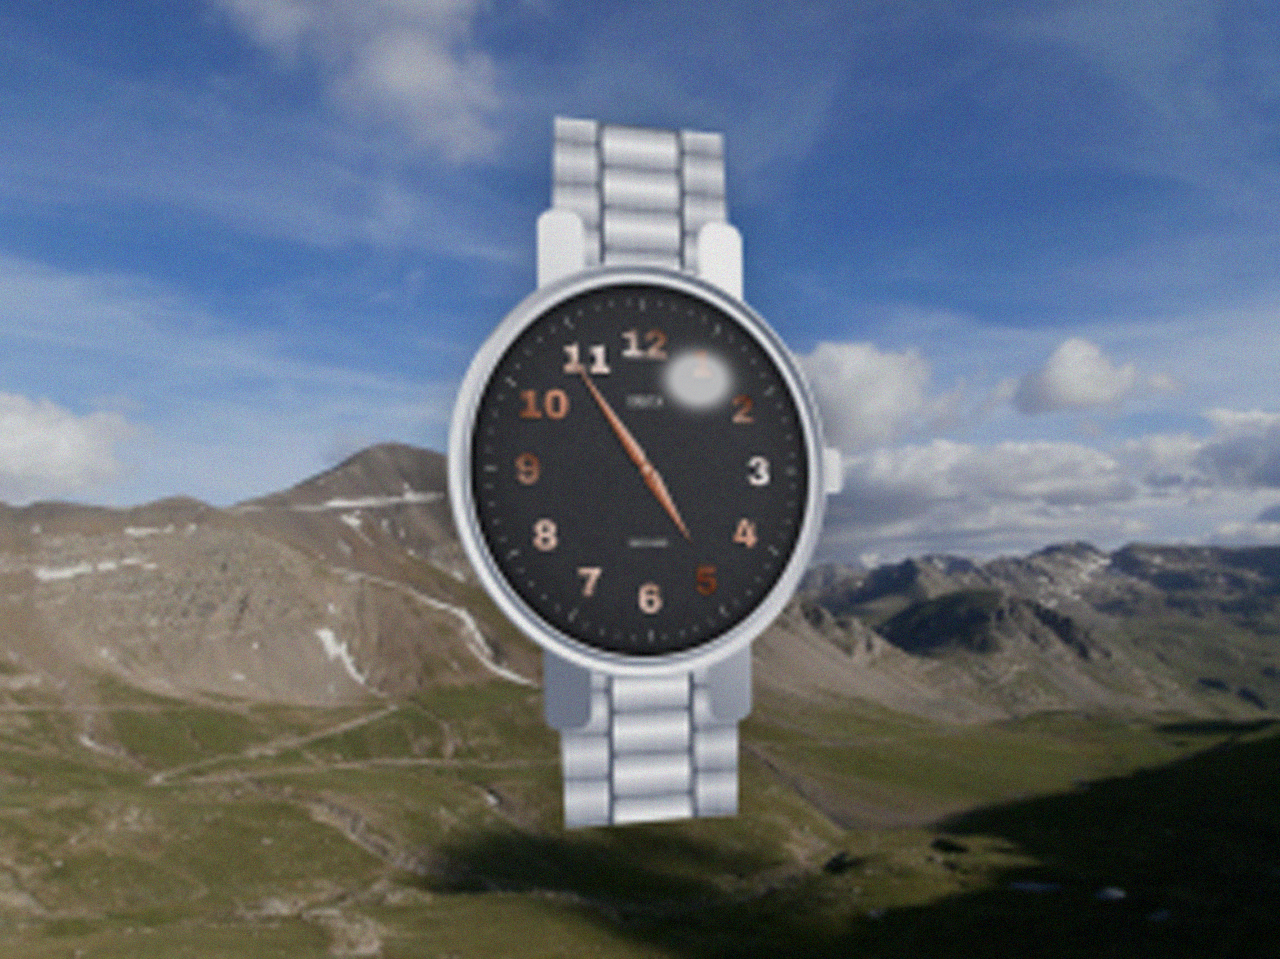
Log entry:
4 h 54 min
